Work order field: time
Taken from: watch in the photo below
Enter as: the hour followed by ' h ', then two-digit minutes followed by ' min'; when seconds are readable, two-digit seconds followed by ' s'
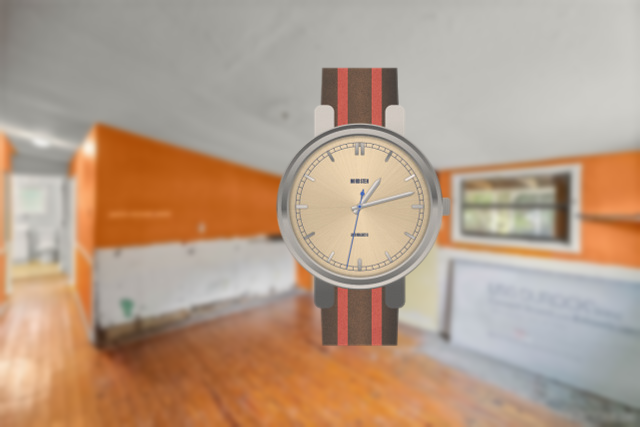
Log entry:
1 h 12 min 32 s
